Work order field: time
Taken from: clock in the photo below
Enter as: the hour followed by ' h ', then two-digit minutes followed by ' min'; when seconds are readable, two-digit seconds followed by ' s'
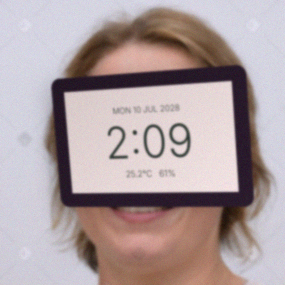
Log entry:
2 h 09 min
